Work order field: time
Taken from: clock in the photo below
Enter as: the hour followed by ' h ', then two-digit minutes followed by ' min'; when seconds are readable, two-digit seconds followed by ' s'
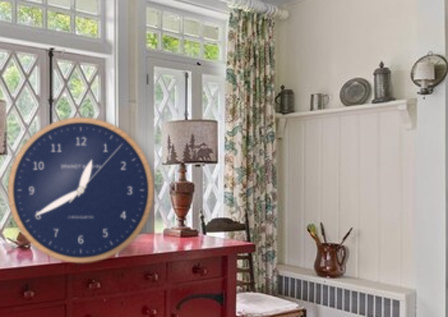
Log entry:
12 h 40 min 07 s
